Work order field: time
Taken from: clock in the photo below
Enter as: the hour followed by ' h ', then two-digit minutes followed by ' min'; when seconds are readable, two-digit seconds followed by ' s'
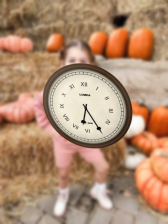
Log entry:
6 h 25 min
